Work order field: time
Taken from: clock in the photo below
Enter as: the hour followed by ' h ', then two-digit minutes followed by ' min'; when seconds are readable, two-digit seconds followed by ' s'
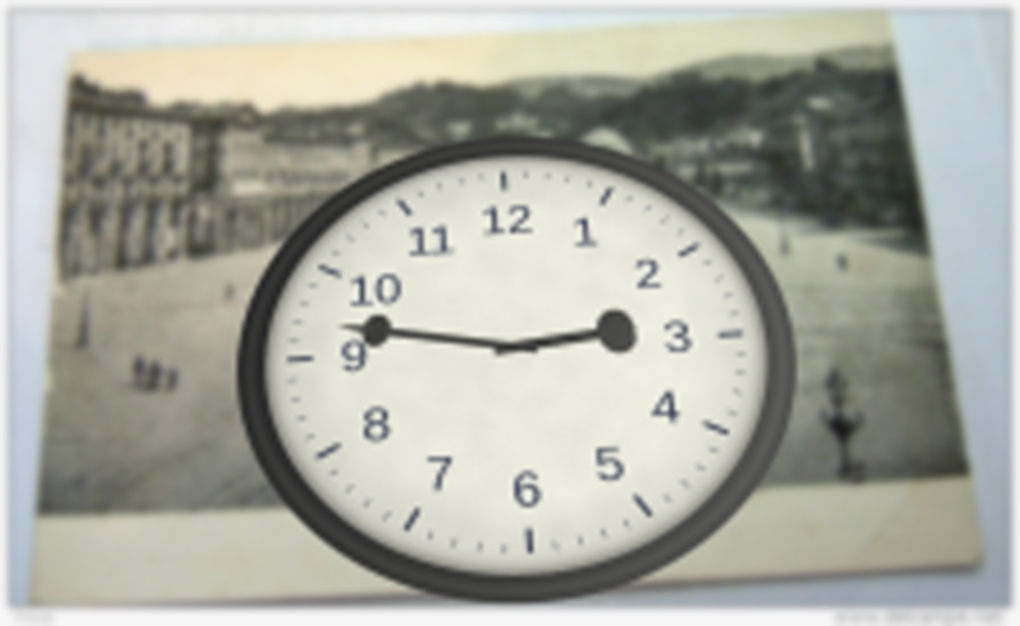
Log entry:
2 h 47 min
